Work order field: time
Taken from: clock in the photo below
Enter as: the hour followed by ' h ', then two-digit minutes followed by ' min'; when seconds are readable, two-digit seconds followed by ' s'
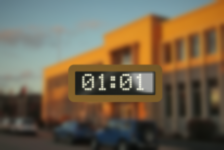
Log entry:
1 h 01 min
